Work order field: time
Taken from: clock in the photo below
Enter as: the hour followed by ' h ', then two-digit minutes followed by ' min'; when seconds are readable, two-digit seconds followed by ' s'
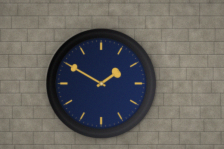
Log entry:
1 h 50 min
